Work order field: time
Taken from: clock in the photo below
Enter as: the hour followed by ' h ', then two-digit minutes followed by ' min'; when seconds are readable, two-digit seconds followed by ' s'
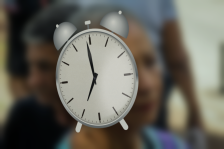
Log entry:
6 h 59 min
